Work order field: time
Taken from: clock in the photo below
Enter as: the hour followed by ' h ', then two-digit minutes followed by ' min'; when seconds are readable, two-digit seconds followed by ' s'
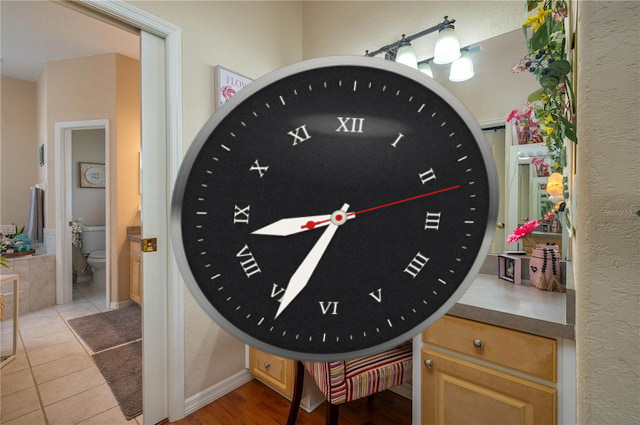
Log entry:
8 h 34 min 12 s
